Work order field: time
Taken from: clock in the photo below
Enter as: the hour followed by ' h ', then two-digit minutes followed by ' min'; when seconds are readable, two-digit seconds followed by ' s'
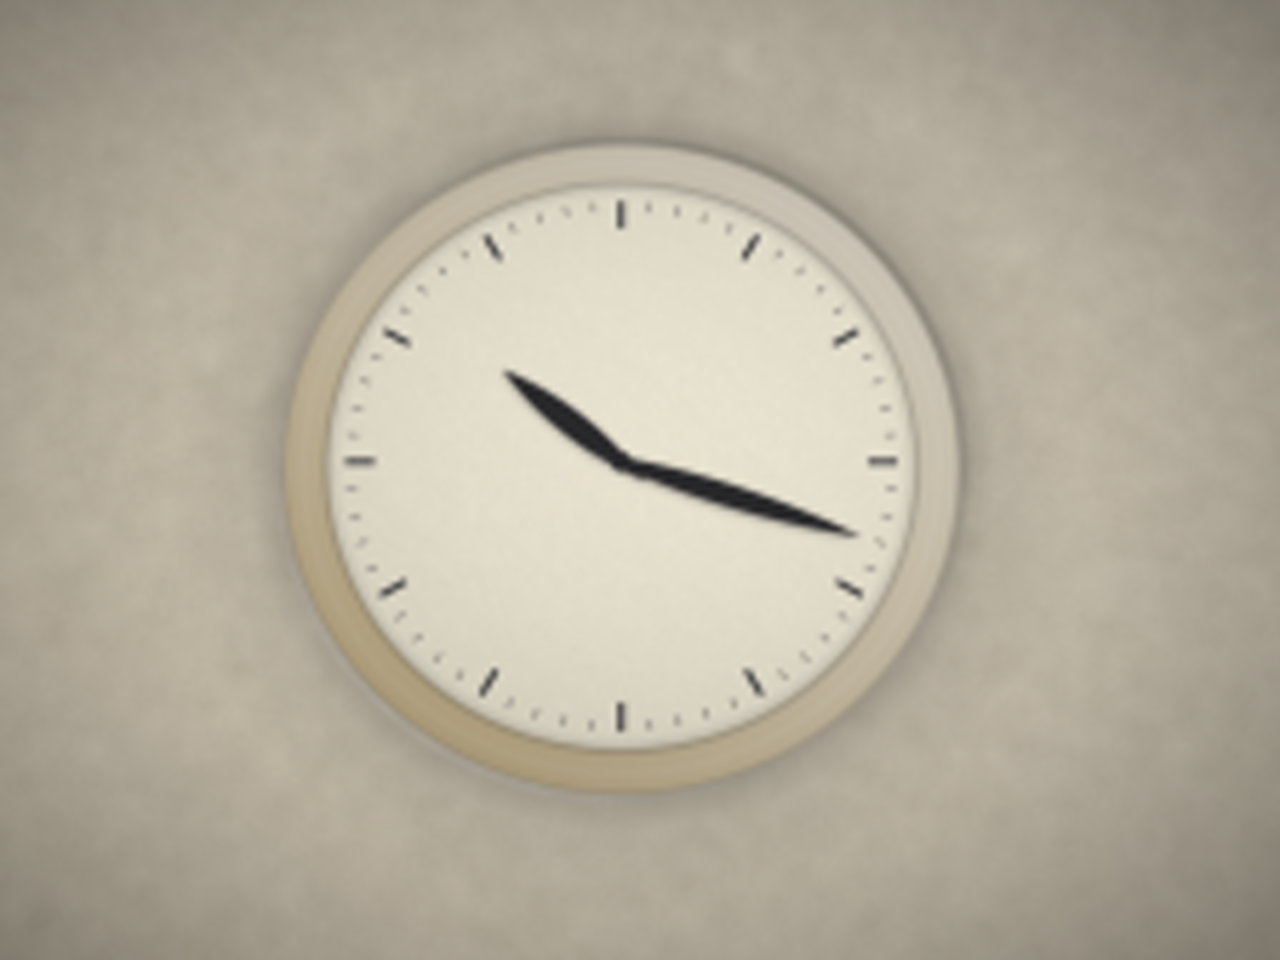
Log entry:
10 h 18 min
